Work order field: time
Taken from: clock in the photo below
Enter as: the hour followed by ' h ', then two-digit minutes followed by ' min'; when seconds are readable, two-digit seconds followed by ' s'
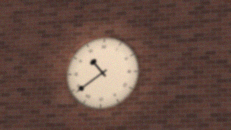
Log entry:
10 h 39 min
